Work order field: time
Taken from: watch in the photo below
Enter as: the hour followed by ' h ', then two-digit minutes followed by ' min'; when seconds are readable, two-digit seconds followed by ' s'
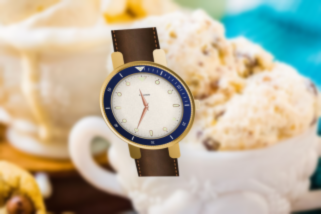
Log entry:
11 h 35 min
